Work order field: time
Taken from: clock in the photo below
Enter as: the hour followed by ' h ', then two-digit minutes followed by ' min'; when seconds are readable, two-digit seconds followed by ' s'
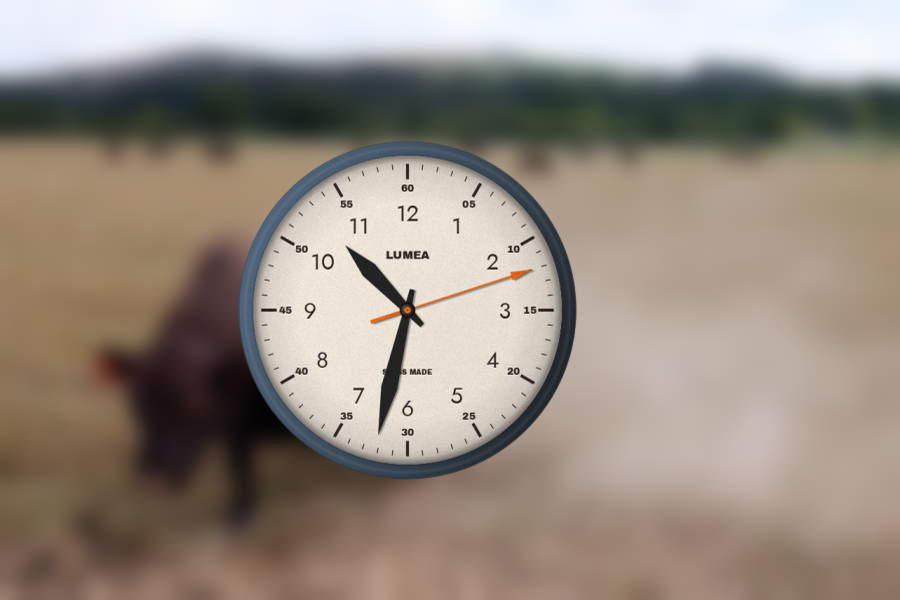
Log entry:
10 h 32 min 12 s
